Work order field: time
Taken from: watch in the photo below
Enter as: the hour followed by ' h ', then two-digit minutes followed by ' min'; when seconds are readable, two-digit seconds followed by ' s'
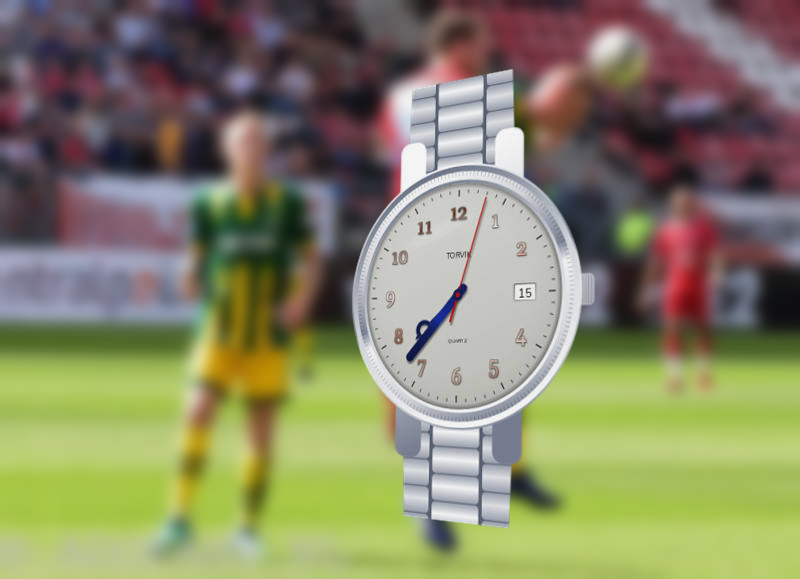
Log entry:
7 h 37 min 03 s
